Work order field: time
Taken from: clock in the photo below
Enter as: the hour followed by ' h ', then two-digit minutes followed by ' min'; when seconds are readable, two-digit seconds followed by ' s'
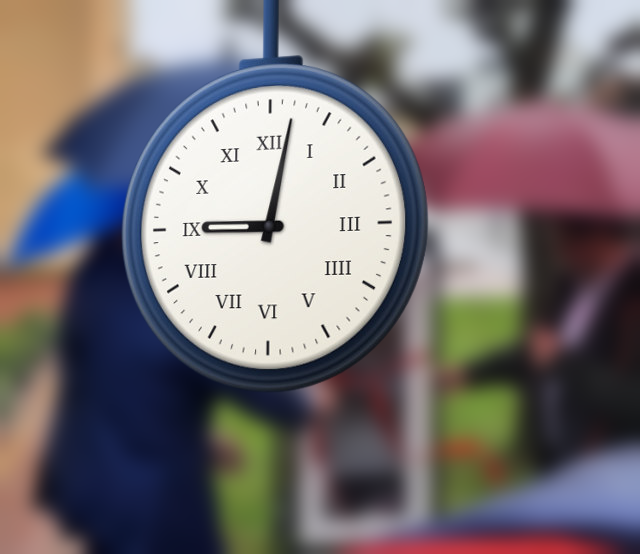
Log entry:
9 h 02 min
